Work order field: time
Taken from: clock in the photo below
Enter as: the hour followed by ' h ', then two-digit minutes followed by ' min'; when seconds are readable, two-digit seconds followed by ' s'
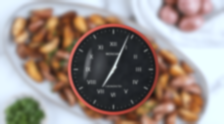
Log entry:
7 h 04 min
